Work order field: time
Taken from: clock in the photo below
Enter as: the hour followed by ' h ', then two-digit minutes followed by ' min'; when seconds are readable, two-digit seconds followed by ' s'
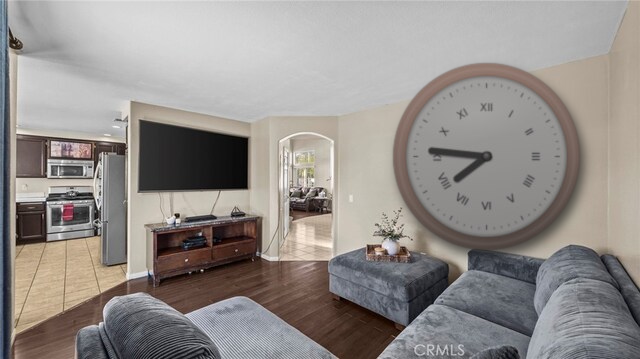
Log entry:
7 h 46 min
